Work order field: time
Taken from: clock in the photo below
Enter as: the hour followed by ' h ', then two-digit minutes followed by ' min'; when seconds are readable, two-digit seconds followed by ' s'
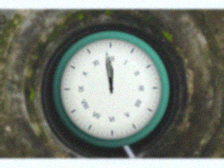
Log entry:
11 h 59 min
